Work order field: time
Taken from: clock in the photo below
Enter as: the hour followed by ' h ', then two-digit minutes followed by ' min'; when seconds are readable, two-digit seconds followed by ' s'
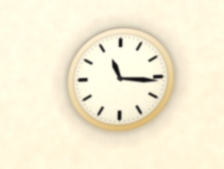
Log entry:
11 h 16 min
